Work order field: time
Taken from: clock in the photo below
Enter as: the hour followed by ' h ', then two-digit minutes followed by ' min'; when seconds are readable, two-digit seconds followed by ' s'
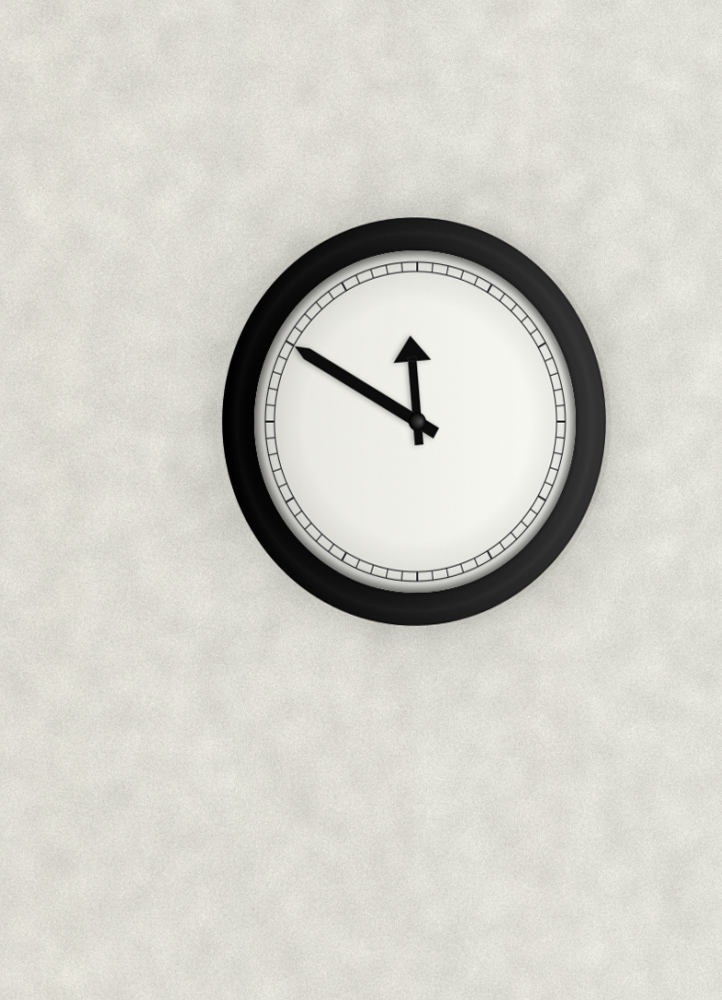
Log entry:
11 h 50 min
